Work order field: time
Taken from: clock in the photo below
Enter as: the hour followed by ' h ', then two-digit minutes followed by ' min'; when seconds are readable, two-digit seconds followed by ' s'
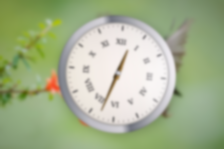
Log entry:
12 h 33 min
